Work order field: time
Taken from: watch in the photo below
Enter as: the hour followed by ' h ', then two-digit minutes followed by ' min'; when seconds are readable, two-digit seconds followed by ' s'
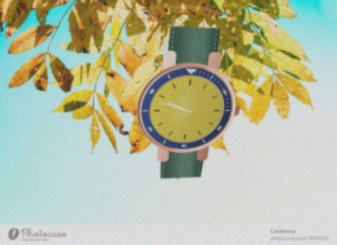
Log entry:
9 h 48 min
